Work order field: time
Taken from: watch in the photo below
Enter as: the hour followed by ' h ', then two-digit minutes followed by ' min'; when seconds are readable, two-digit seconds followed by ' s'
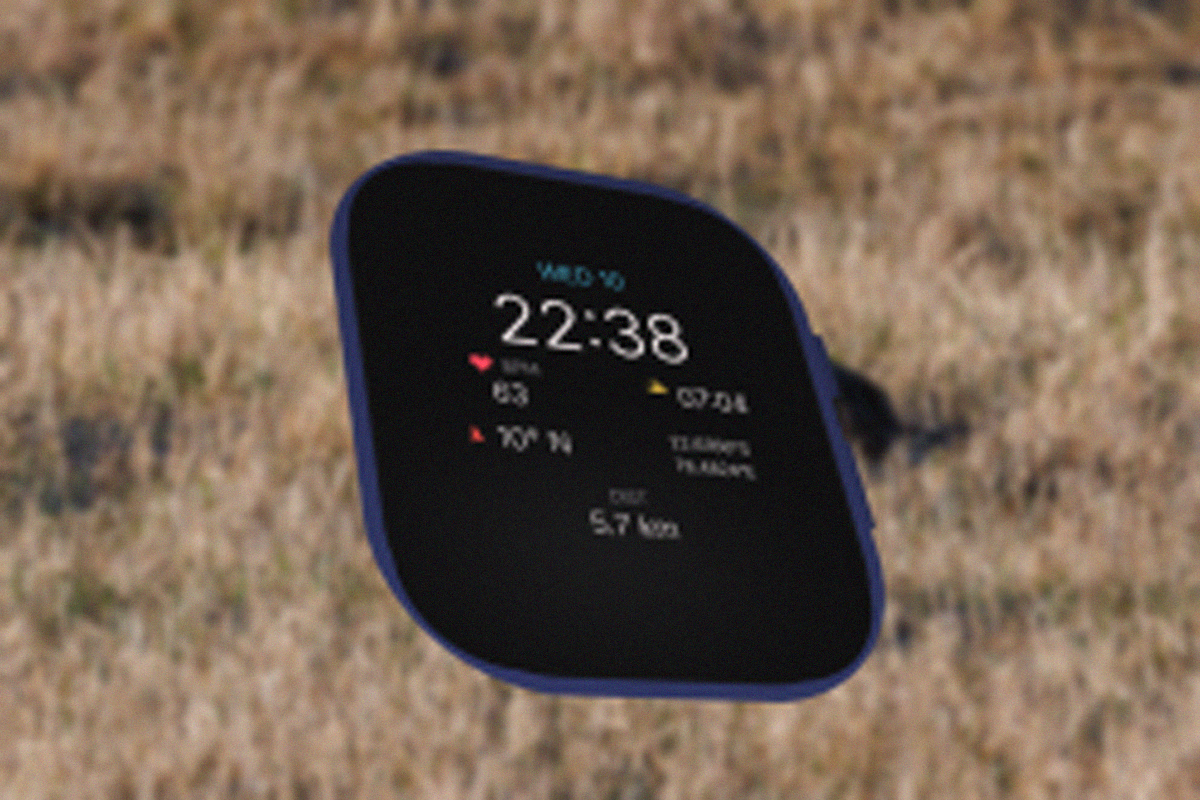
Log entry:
22 h 38 min
